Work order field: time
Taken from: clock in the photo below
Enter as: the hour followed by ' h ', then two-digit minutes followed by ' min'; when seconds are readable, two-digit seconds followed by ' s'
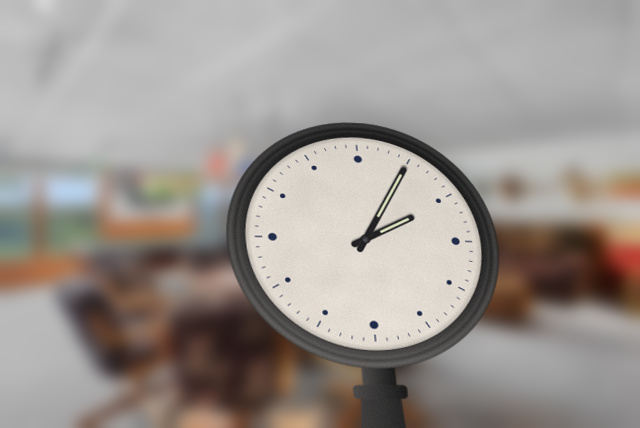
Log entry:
2 h 05 min
